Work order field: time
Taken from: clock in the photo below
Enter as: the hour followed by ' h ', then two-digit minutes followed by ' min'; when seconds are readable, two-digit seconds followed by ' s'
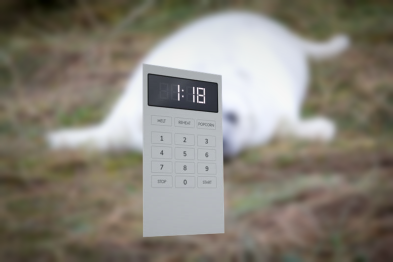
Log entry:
1 h 18 min
